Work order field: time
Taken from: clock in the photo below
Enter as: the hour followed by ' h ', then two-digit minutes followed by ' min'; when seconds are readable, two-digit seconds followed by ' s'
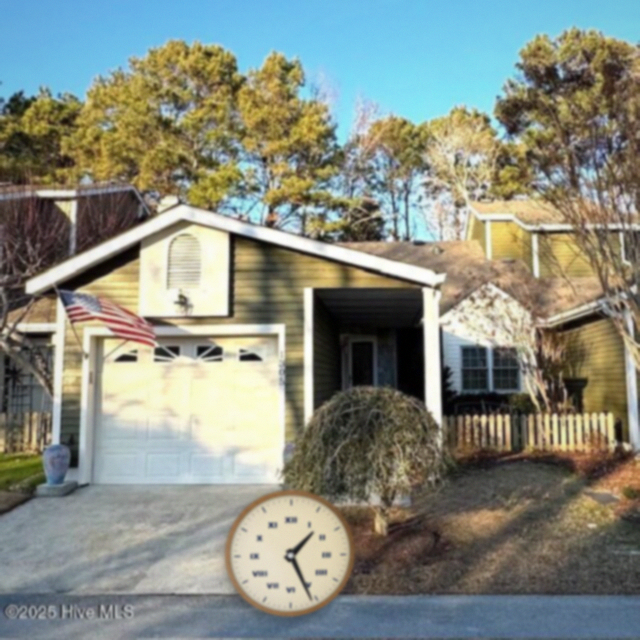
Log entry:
1 h 26 min
